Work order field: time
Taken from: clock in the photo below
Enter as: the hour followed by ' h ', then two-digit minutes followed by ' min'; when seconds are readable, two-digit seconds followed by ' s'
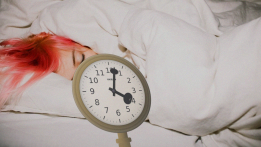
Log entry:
4 h 02 min
